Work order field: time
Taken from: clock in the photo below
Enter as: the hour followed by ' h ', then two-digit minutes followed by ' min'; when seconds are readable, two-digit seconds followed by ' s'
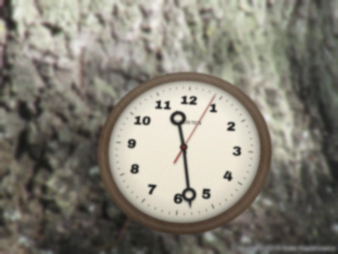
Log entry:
11 h 28 min 04 s
